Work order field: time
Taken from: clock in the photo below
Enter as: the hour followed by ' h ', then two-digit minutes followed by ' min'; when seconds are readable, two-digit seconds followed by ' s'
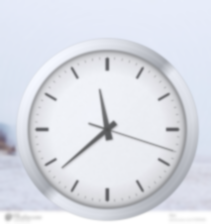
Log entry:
11 h 38 min 18 s
